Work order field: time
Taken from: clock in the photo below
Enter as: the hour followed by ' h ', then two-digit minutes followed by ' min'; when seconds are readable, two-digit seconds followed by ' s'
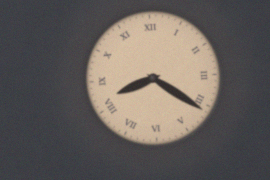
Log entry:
8 h 21 min
